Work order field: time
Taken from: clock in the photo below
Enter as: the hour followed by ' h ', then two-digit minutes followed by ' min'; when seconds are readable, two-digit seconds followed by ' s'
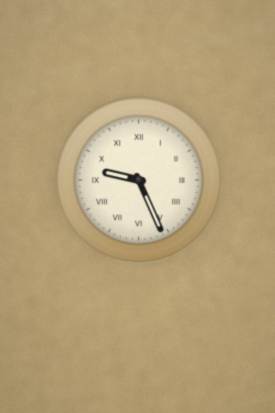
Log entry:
9 h 26 min
